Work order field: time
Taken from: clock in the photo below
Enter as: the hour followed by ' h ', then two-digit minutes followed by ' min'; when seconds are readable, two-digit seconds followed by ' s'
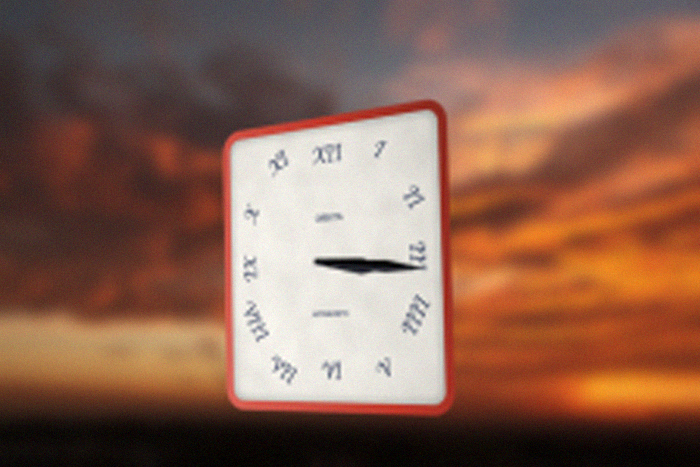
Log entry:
3 h 16 min
